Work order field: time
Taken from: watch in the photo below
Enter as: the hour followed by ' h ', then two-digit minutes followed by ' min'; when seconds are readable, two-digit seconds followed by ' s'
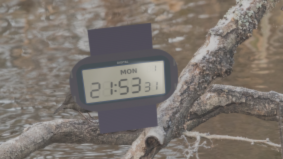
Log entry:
21 h 53 min 31 s
